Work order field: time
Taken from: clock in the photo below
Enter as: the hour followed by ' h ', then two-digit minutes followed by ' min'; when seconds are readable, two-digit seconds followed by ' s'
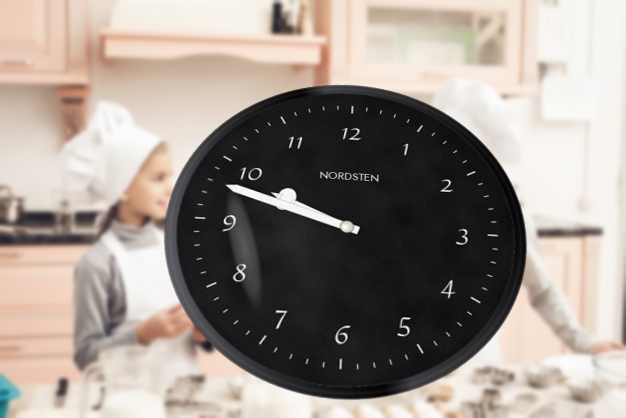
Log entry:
9 h 48 min
